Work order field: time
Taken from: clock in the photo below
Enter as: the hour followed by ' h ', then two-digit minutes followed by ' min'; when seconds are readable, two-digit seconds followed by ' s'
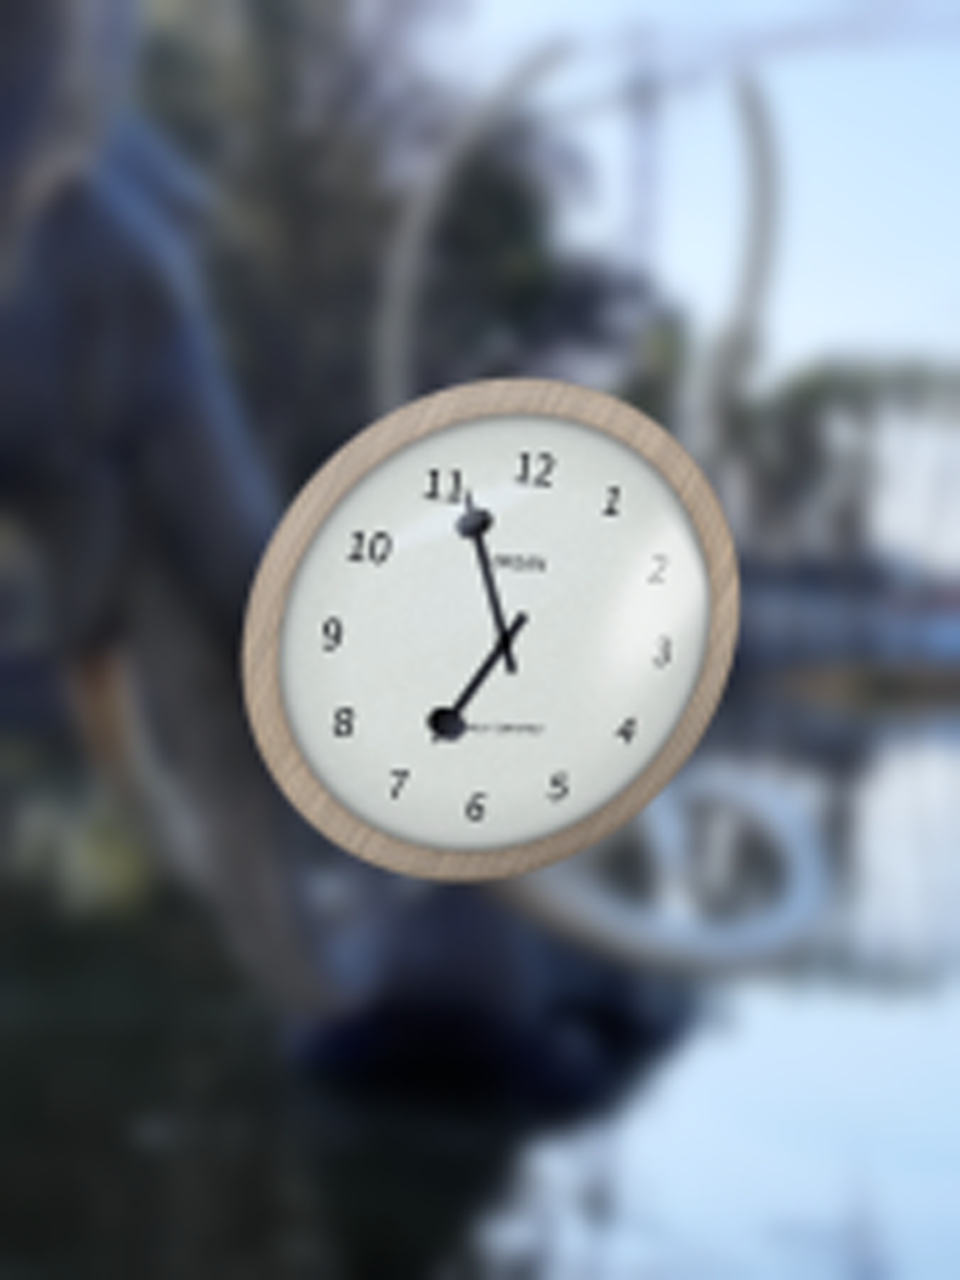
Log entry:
6 h 56 min
